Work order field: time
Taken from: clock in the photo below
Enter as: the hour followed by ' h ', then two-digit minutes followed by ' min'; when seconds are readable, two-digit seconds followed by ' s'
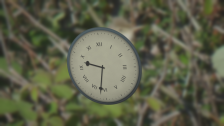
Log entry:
9 h 32 min
